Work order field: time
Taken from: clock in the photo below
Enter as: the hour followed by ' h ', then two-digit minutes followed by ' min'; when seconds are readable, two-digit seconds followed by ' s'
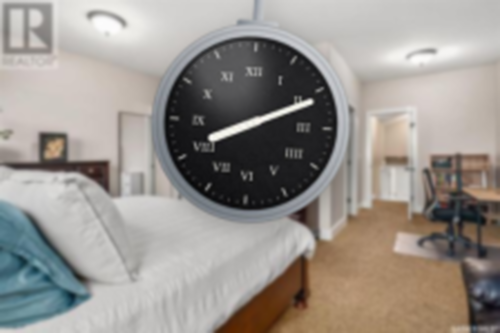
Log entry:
8 h 11 min
